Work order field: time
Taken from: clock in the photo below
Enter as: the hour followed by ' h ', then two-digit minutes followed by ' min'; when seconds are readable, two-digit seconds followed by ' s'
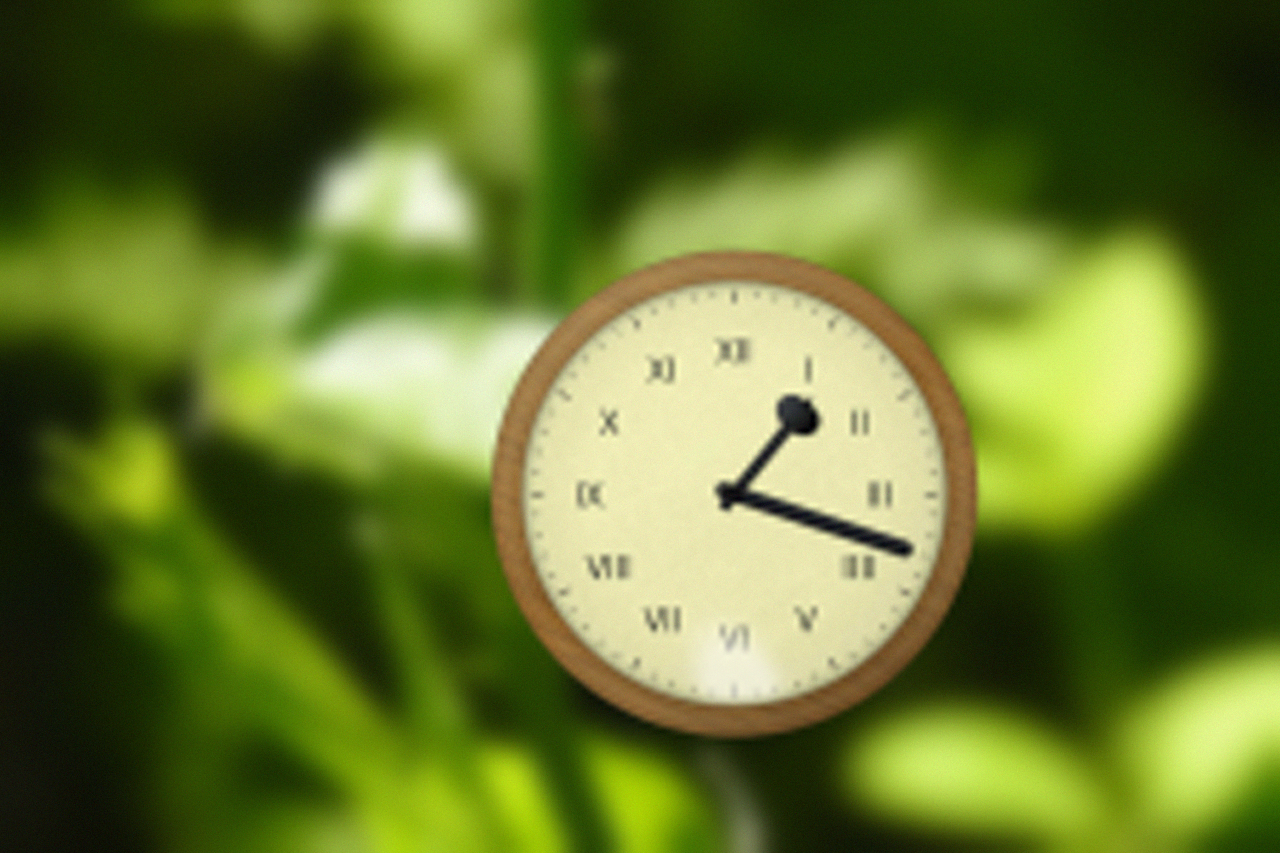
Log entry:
1 h 18 min
